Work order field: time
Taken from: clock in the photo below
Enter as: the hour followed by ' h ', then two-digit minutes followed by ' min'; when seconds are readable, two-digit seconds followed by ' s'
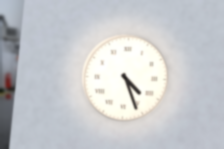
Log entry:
4 h 26 min
